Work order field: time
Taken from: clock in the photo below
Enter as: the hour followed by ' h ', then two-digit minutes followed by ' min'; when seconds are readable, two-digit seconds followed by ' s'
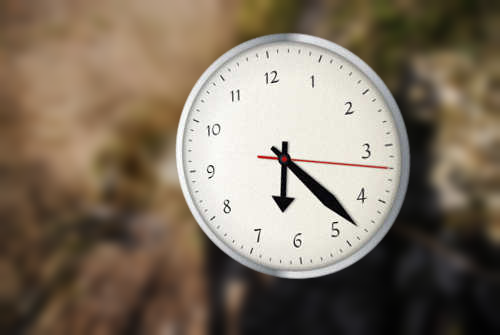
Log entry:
6 h 23 min 17 s
